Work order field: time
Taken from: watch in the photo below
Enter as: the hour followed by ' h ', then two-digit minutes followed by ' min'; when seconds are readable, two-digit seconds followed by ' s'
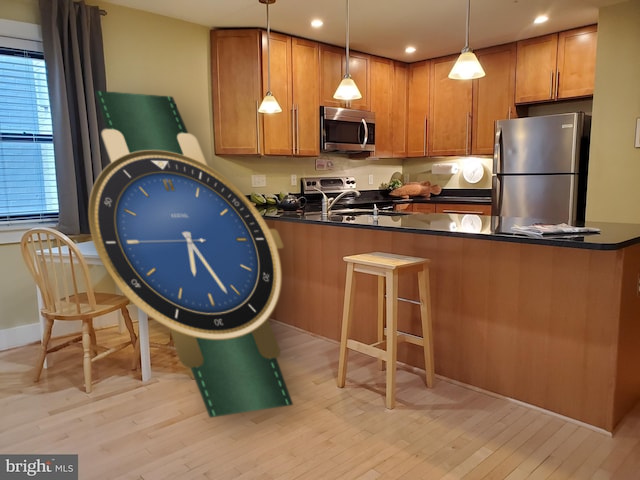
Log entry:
6 h 26 min 45 s
